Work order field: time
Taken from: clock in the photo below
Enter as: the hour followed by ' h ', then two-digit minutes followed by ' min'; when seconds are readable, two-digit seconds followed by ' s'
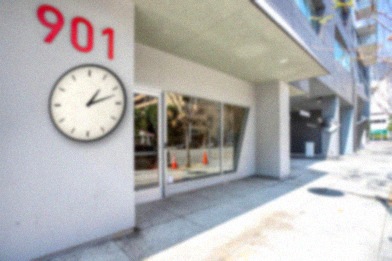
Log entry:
1 h 12 min
